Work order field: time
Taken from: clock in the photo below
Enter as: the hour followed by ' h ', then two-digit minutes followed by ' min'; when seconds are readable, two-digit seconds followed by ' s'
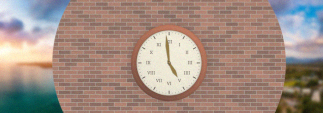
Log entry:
4 h 59 min
